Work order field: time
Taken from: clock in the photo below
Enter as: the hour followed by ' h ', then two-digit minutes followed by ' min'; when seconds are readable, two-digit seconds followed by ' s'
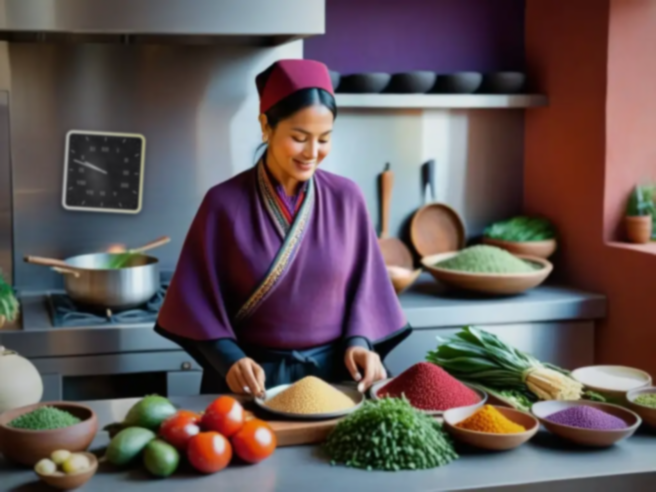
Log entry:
9 h 48 min
